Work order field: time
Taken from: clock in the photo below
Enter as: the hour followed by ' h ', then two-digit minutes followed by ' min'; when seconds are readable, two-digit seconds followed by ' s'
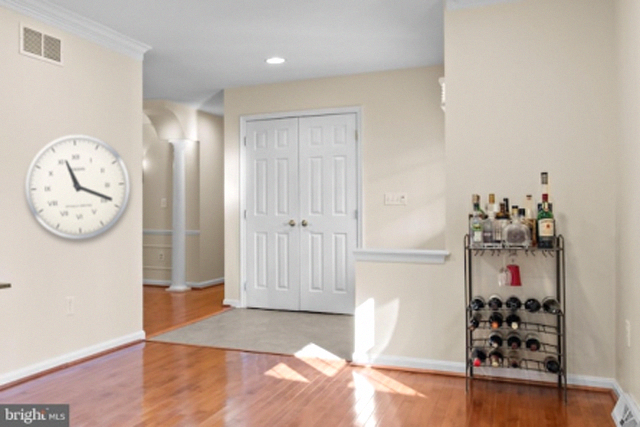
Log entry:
11 h 19 min
